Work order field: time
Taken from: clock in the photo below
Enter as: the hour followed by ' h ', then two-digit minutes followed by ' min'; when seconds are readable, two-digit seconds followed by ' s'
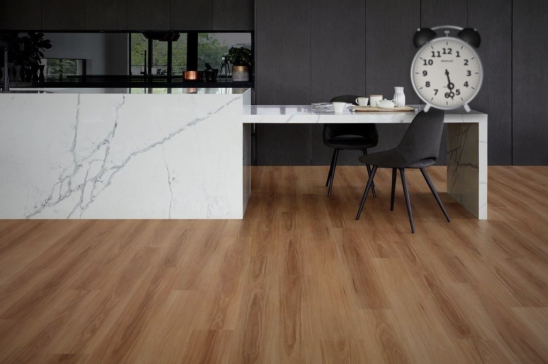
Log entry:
5 h 28 min
